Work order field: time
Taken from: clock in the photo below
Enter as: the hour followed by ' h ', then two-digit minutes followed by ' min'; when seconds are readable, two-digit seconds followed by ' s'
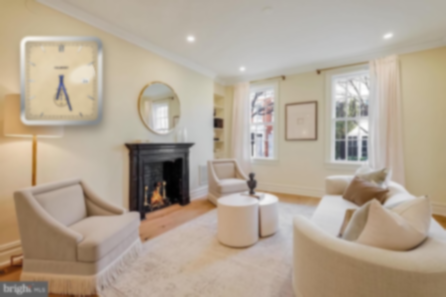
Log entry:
6 h 27 min
